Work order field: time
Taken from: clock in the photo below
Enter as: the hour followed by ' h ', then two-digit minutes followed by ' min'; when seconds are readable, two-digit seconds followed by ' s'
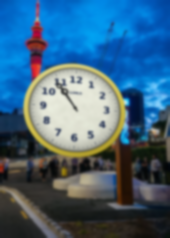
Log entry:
10 h 54 min
